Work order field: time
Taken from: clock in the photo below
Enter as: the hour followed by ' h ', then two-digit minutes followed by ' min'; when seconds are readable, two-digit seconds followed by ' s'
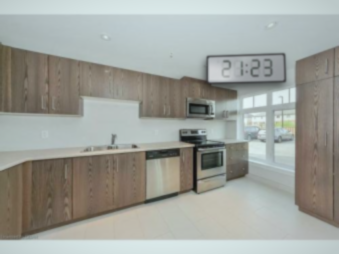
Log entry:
21 h 23 min
